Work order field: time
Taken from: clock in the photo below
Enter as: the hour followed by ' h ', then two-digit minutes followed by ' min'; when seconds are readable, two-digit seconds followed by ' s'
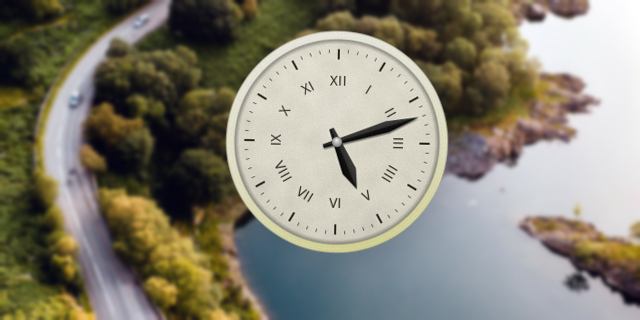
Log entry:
5 h 12 min
